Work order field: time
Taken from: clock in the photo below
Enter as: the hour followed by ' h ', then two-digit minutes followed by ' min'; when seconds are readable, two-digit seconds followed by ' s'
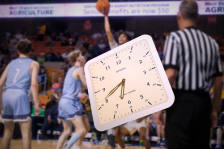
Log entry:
6 h 41 min
